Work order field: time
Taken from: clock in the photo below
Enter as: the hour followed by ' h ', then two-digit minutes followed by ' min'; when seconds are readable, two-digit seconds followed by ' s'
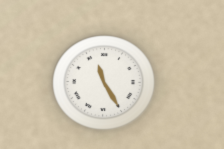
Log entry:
11 h 25 min
